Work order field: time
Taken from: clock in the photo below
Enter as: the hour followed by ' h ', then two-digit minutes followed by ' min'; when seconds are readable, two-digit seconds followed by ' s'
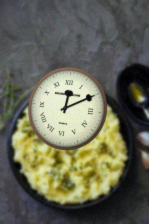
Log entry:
12 h 10 min
